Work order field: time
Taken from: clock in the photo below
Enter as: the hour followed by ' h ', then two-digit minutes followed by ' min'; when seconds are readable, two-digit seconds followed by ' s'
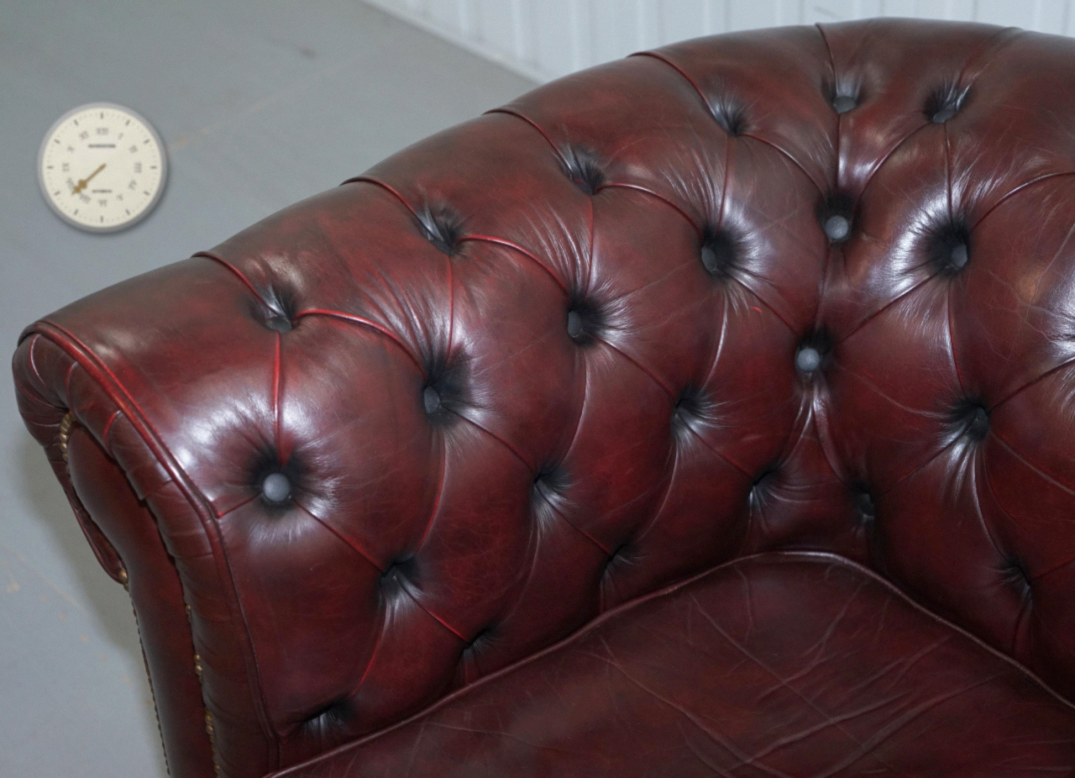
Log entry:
7 h 38 min
